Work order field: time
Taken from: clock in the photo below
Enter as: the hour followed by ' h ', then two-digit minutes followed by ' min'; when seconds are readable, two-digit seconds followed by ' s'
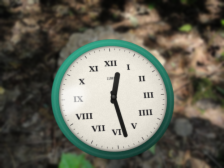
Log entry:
12 h 28 min
